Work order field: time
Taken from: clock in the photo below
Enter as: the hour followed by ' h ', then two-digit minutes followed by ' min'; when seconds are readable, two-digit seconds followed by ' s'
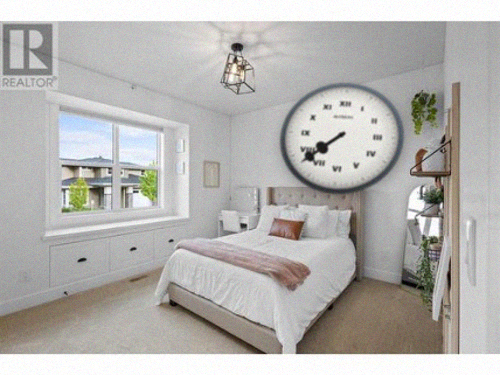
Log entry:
7 h 38 min
